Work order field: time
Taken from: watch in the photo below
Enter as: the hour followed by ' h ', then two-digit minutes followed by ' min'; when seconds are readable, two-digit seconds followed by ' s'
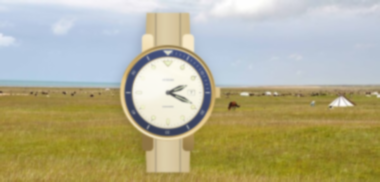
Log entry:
2 h 19 min
